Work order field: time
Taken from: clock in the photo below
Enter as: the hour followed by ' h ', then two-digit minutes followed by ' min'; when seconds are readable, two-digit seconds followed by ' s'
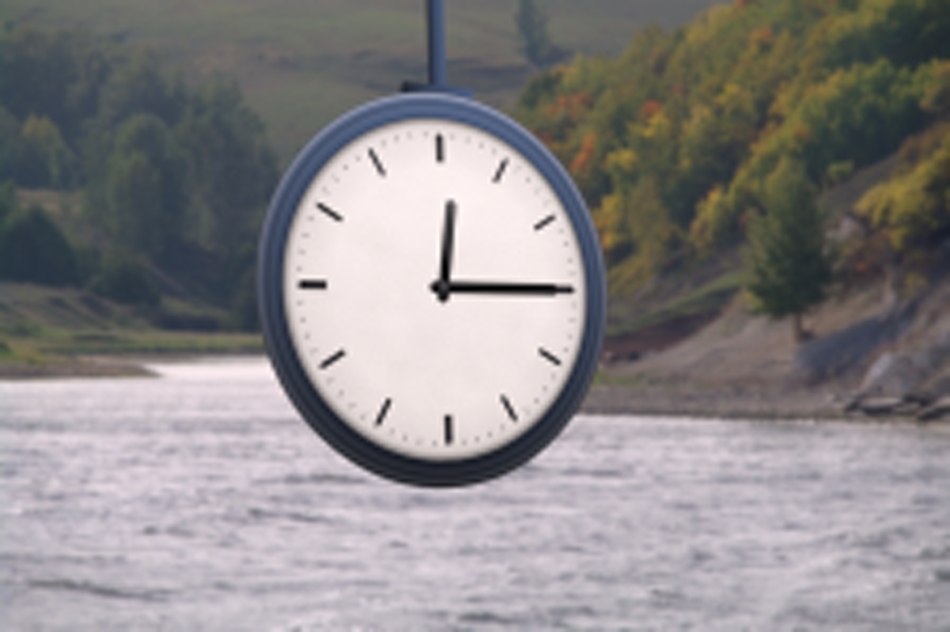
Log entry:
12 h 15 min
